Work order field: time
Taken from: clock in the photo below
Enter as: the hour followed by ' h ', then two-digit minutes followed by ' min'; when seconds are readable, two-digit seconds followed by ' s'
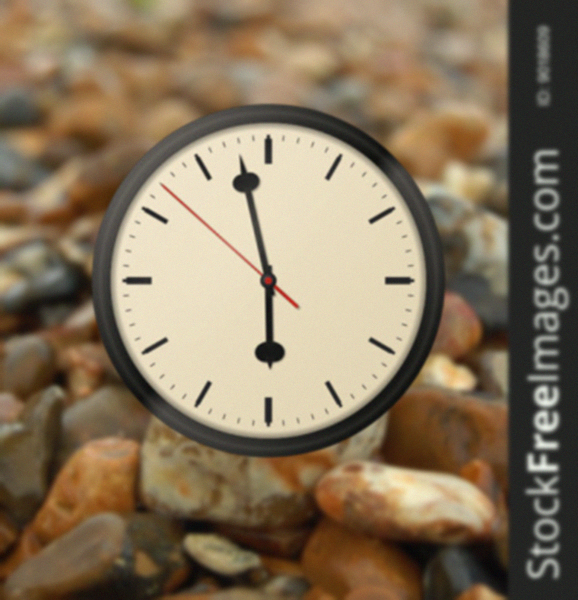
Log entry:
5 h 57 min 52 s
